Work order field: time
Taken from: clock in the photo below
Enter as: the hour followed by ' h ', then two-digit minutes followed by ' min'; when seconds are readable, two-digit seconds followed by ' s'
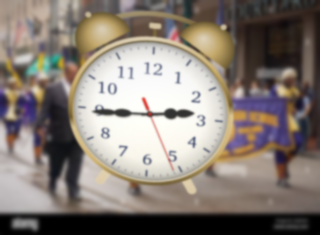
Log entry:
2 h 44 min 26 s
